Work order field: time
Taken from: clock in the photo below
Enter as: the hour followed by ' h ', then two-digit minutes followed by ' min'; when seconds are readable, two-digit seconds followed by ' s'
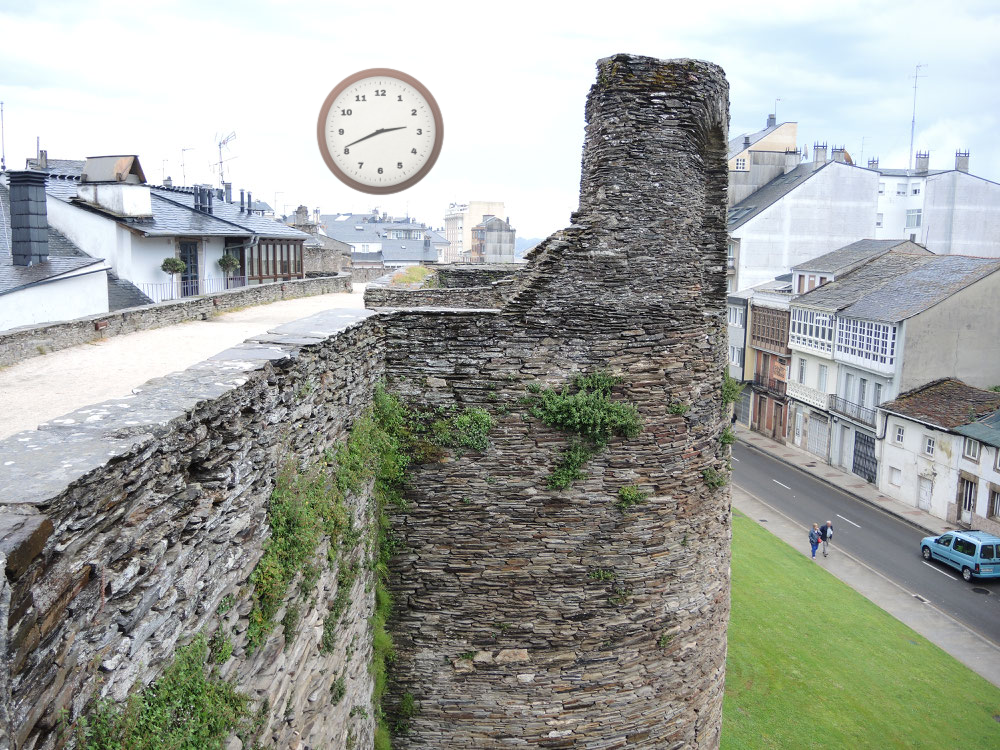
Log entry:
2 h 41 min
